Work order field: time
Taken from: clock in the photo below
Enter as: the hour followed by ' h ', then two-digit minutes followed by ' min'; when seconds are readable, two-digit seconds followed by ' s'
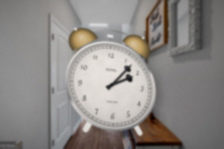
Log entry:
2 h 07 min
